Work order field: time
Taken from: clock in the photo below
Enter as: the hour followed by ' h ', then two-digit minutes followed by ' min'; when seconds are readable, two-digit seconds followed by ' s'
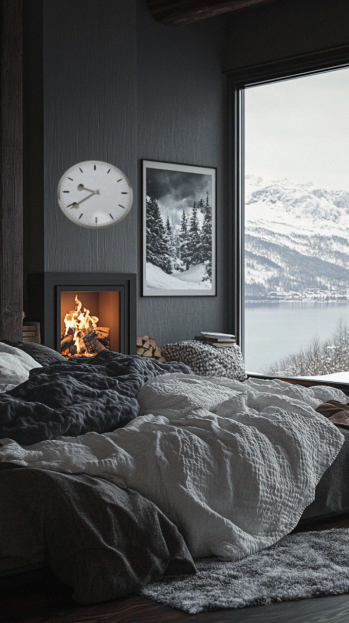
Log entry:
9 h 39 min
